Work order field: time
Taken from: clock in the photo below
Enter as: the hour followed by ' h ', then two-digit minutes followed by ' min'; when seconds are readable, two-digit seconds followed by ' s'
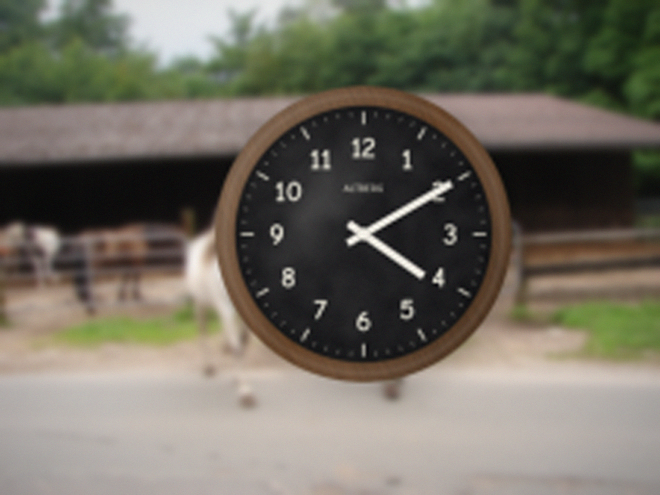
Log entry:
4 h 10 min
